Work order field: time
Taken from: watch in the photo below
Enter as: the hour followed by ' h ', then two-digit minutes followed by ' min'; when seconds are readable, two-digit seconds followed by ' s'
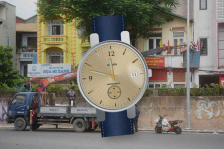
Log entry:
11 h 48 min
